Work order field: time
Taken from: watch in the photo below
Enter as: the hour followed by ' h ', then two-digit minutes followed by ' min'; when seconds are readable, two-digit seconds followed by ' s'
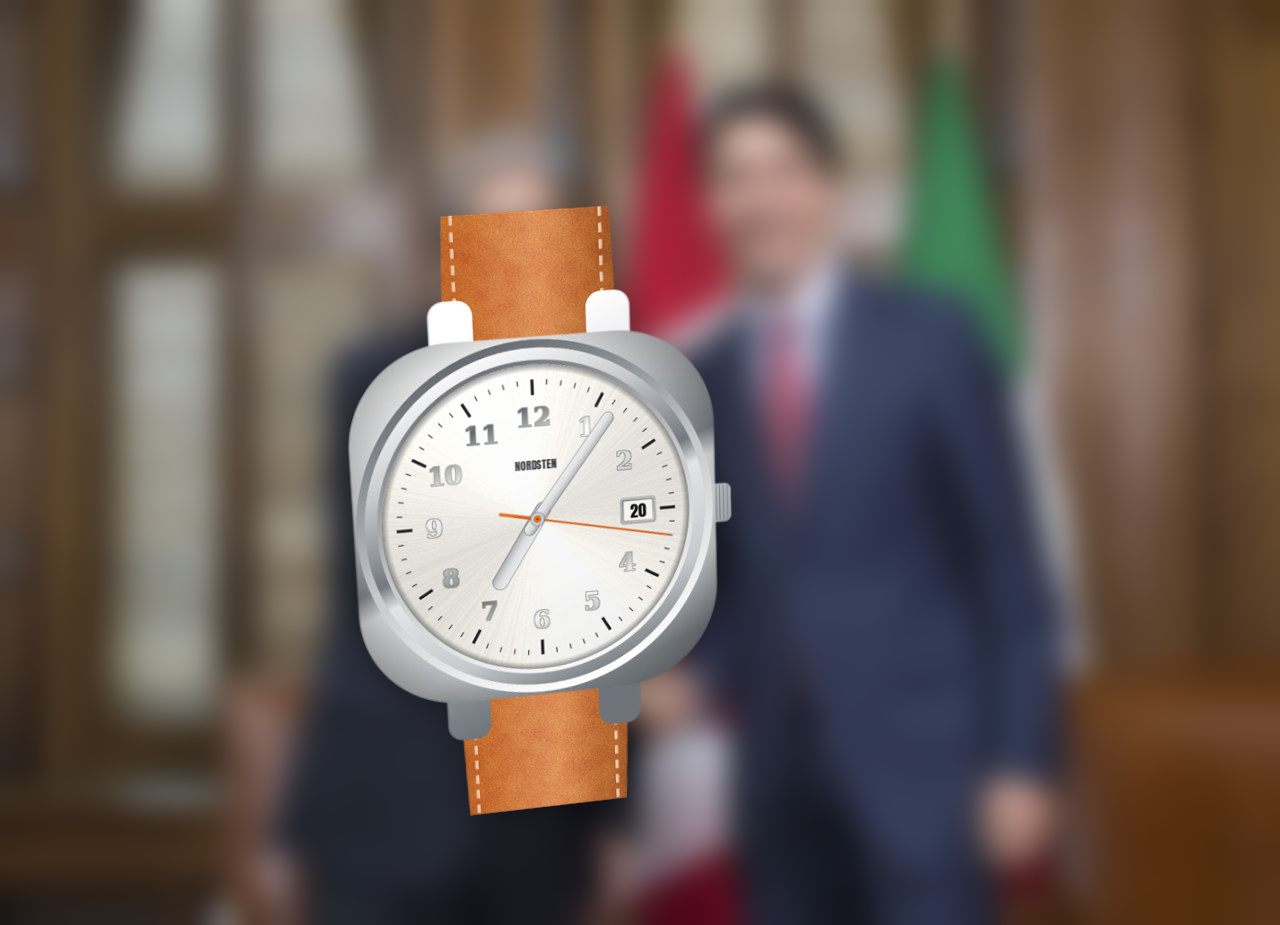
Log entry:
7 h 06 min 17 s
